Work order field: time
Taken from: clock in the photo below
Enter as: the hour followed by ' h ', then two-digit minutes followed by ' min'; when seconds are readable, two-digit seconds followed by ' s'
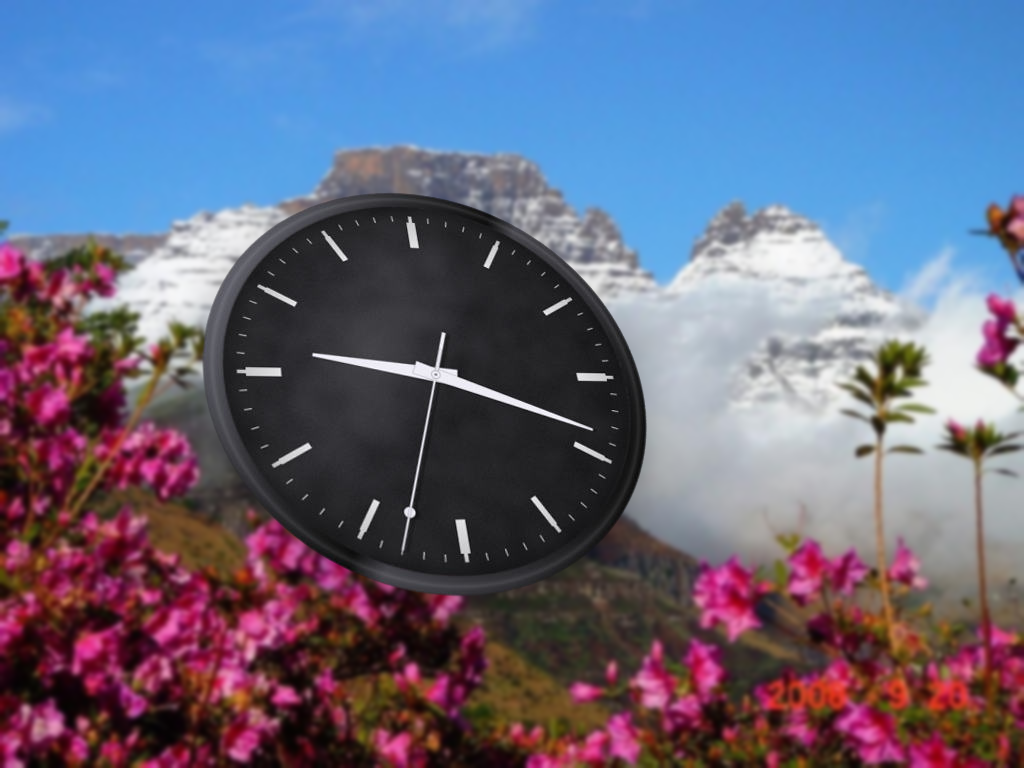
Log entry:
9 h 18 min 33 s
